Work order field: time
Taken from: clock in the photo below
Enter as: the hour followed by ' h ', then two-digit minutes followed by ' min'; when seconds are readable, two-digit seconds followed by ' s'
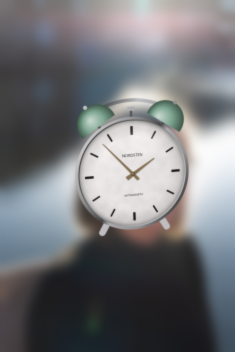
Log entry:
1 h 53 min
